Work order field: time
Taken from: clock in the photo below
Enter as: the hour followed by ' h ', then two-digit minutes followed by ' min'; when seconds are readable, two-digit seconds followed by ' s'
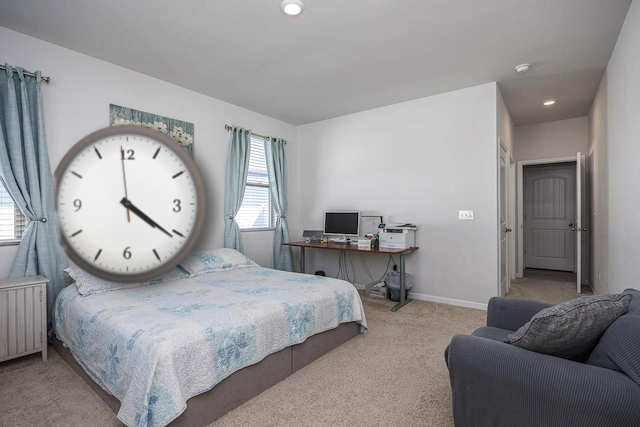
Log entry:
4 h 20 min 59 s
